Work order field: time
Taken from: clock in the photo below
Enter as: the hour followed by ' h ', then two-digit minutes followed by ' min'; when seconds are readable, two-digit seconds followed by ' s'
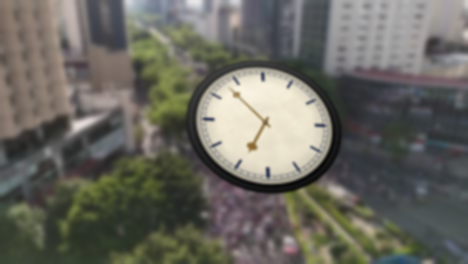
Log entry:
6 h 53 min
